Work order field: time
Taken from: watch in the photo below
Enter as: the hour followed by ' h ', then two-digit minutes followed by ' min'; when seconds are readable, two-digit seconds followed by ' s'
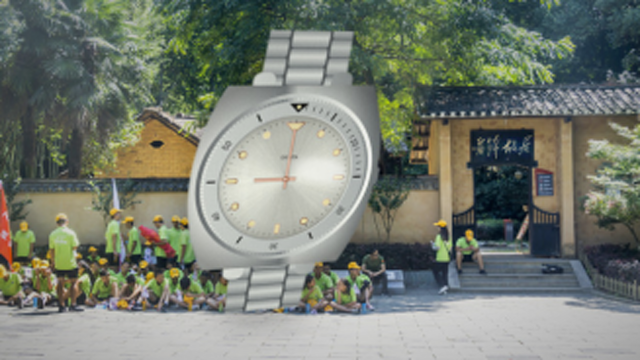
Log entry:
9 h 00 min
